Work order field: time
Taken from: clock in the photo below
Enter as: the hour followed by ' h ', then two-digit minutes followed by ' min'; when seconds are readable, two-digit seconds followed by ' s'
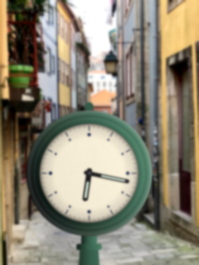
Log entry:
6 h 17 min
